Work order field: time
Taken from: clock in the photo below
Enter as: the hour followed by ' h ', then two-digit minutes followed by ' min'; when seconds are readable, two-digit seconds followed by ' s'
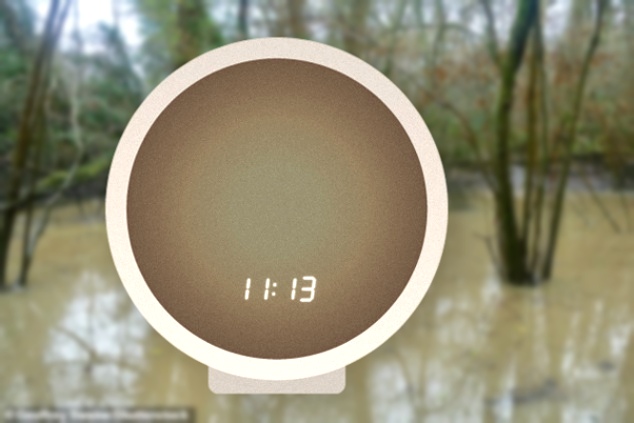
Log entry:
11 h 13 min
